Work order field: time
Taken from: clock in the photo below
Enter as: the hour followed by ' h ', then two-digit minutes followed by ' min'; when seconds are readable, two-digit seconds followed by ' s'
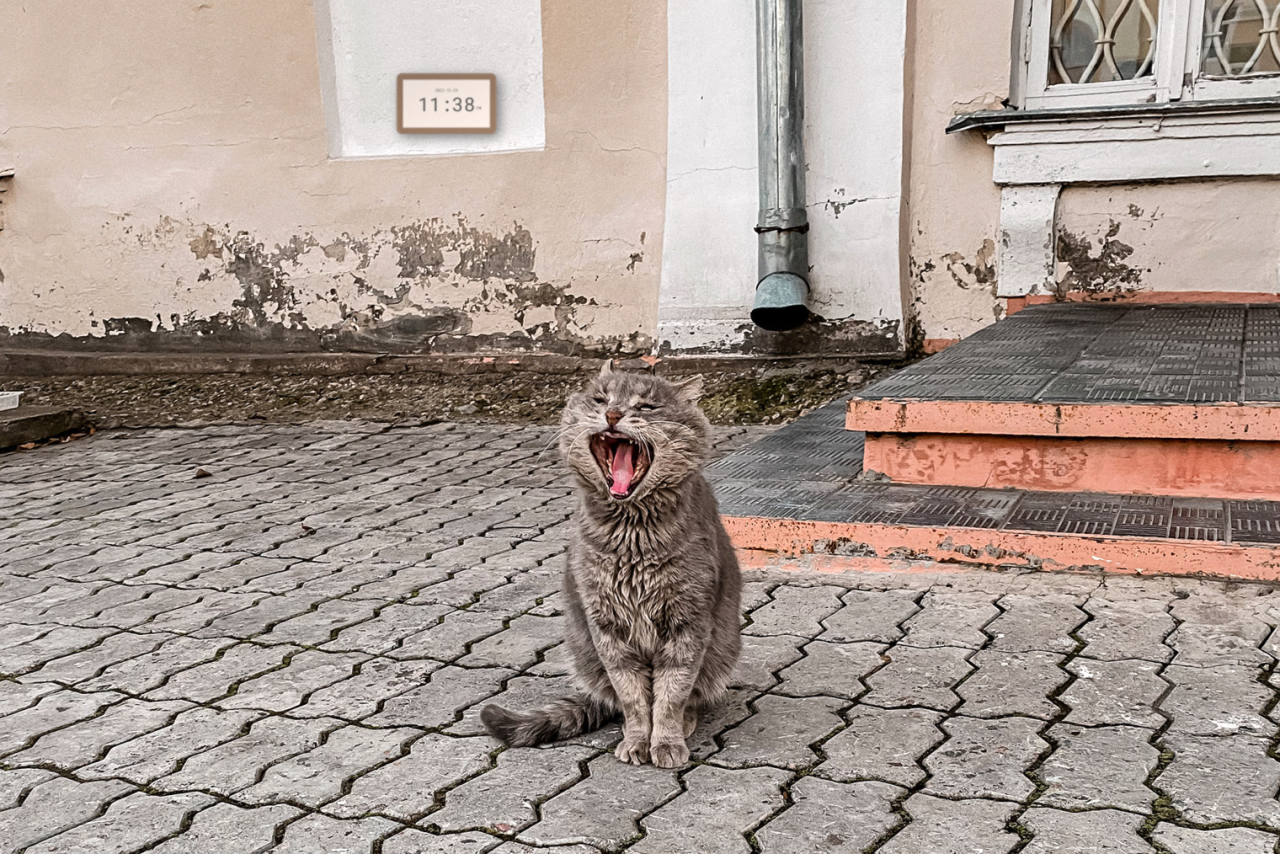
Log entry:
11 h 38 min
